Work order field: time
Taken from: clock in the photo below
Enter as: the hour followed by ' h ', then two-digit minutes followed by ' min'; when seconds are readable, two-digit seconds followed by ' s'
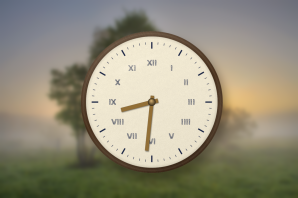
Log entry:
8 h 31 min
